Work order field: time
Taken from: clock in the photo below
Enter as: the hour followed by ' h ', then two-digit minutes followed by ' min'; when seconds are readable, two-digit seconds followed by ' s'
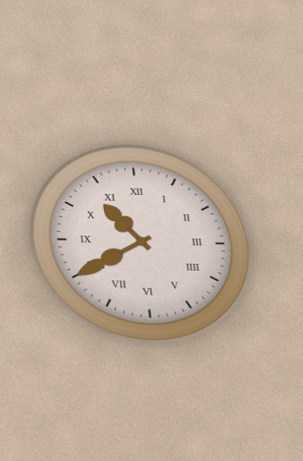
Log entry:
10 h 40 min
